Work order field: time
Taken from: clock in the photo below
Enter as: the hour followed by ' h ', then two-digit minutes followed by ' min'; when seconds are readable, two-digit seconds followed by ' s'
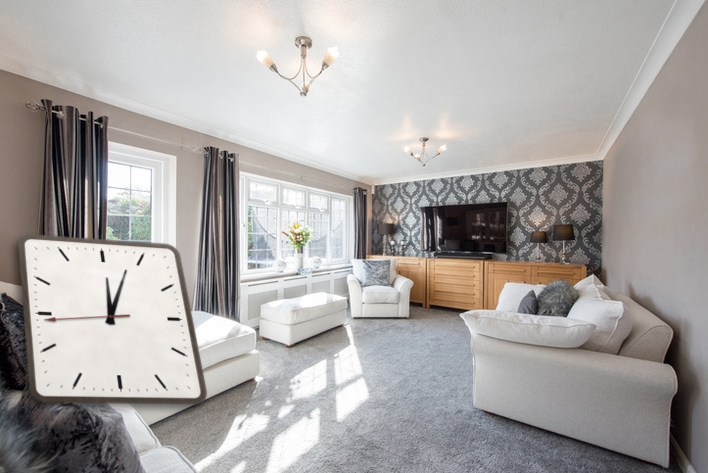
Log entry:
12 h 03 min 44 s
